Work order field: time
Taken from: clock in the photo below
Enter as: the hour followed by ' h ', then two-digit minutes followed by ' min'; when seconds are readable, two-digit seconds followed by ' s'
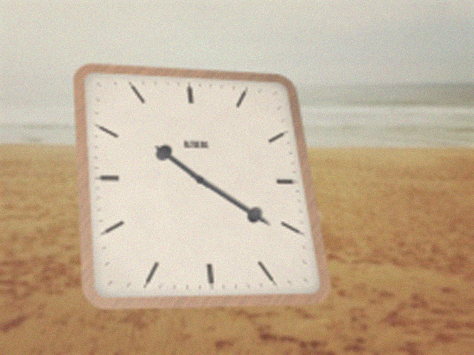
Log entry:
10 h 21 min
